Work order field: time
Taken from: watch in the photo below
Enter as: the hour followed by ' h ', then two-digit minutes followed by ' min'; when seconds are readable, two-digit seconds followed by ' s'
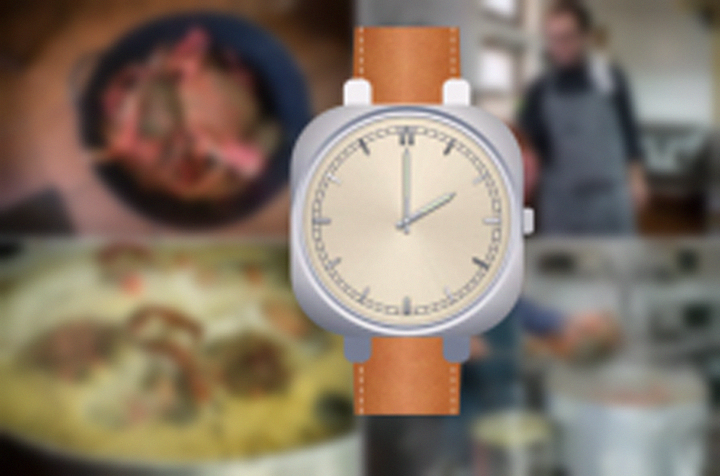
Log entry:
2 h 00 min
